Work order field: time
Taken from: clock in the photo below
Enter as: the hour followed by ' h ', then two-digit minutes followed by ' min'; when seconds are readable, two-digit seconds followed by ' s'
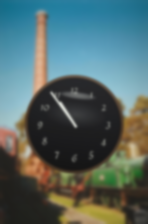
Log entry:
10 h 54 min
